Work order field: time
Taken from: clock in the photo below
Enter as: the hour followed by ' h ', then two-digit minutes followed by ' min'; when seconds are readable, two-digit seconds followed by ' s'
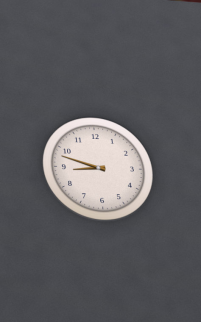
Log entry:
8 h 48 min
